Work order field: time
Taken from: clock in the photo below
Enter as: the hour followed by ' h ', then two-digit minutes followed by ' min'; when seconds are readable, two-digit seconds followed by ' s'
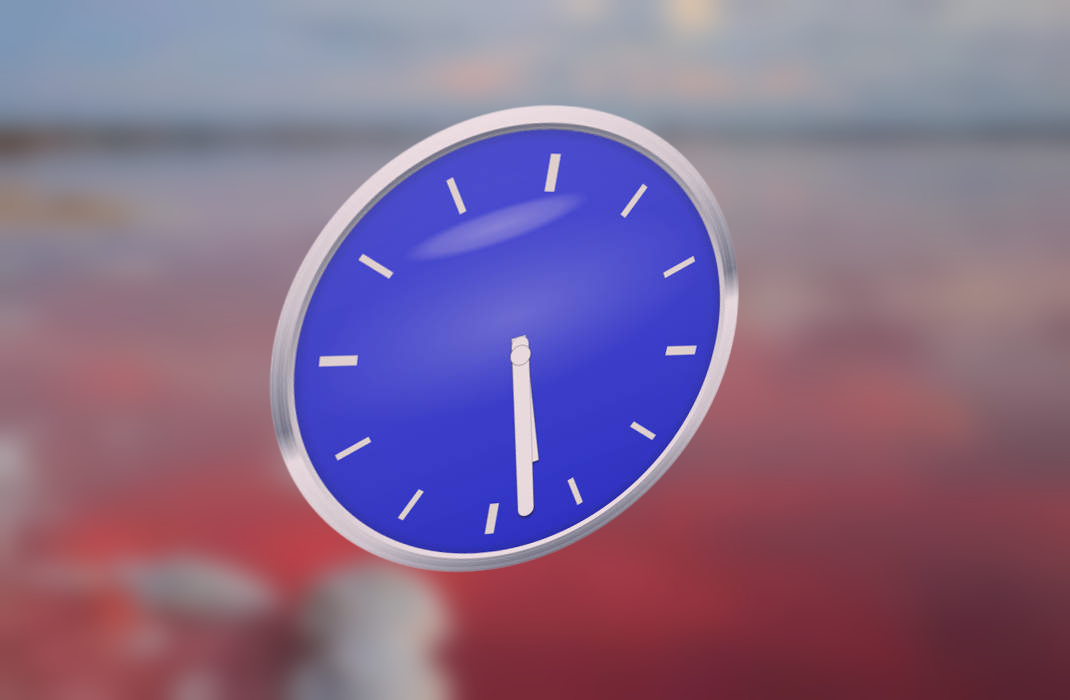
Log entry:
5 h 28 min
